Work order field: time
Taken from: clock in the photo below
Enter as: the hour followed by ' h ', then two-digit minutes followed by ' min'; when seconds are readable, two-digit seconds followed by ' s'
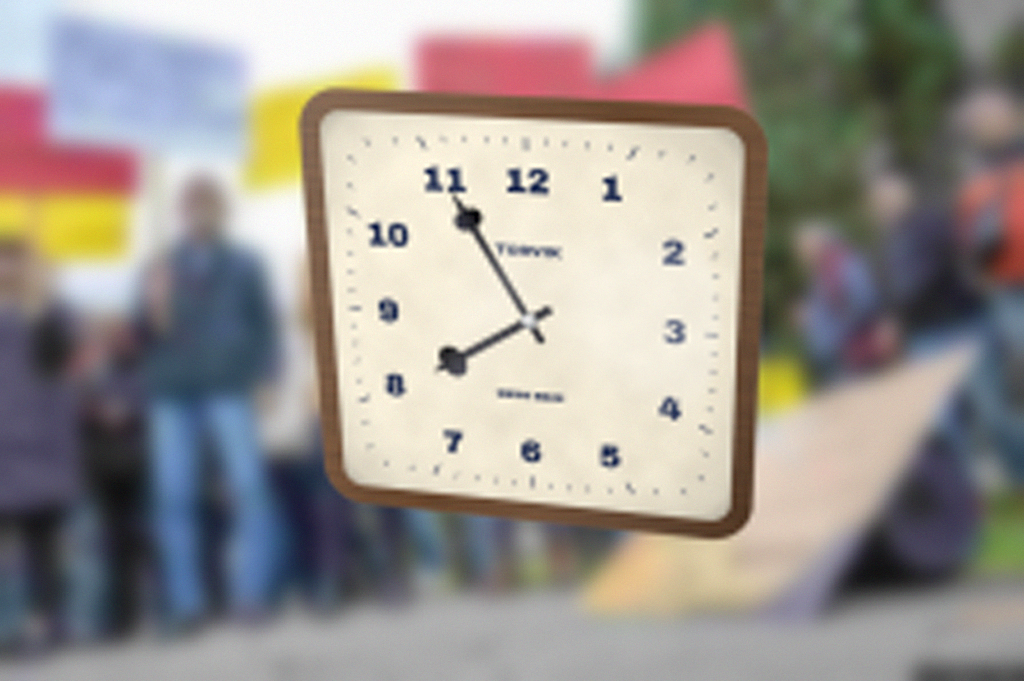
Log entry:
7 h 55 min
